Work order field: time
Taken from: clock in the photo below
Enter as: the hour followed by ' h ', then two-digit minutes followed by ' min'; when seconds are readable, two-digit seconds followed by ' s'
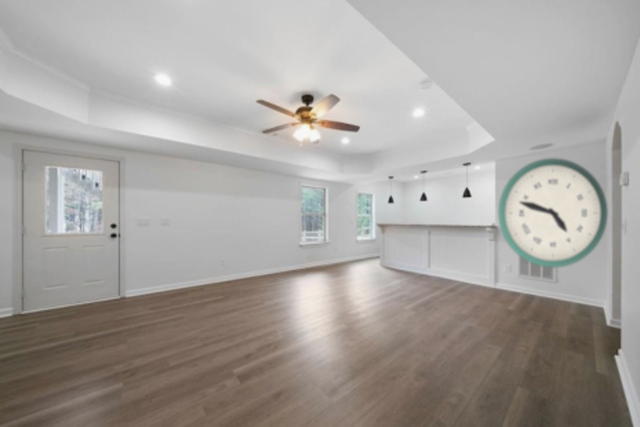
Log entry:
4 h 48 min
